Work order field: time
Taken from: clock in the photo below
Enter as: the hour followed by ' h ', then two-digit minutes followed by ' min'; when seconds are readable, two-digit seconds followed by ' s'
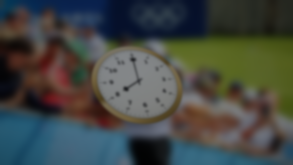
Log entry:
8 h 00 min
